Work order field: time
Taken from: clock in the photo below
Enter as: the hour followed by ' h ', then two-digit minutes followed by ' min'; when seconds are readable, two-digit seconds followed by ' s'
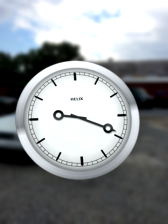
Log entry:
9 h 19 min
